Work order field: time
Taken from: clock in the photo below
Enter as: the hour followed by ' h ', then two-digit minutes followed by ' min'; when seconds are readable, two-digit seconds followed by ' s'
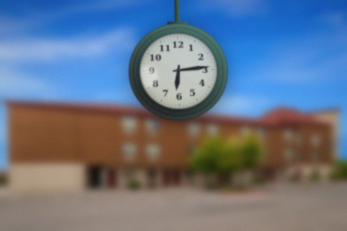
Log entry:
6 h 14 min
